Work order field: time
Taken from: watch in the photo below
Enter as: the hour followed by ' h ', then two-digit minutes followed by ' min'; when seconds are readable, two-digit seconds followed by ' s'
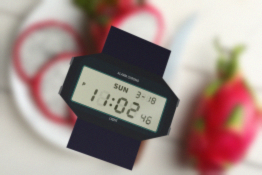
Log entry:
11 h 02 min
